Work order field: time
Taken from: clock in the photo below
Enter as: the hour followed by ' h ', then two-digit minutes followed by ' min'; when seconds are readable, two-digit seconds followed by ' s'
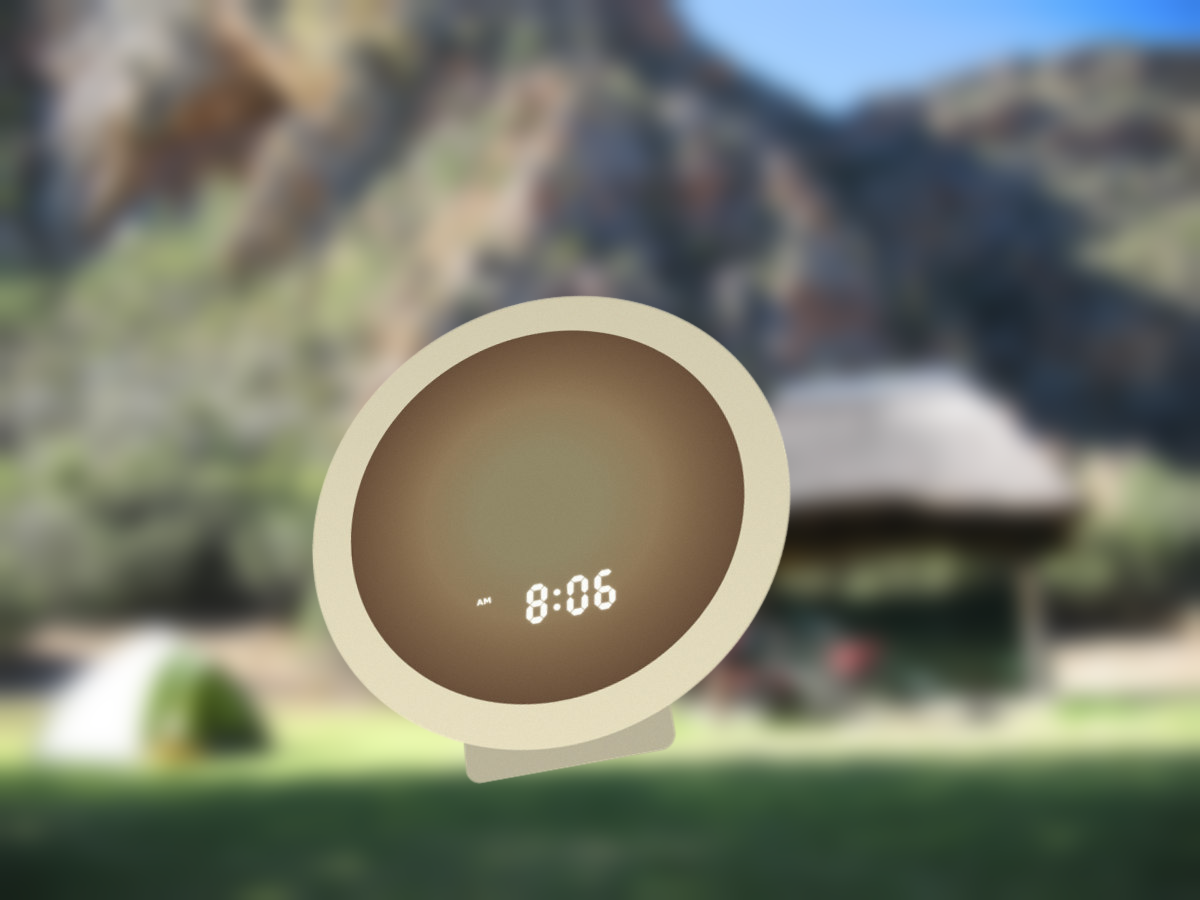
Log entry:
8 h 06 min
